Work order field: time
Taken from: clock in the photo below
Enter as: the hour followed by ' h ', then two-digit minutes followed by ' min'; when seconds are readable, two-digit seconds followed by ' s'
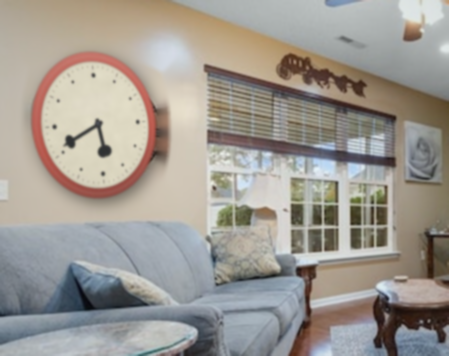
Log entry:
5 h 41 min
